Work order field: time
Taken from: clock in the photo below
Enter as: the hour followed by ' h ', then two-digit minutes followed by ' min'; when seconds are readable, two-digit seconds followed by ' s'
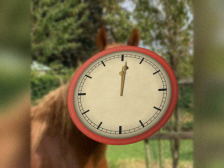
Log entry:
12 h 01 min
